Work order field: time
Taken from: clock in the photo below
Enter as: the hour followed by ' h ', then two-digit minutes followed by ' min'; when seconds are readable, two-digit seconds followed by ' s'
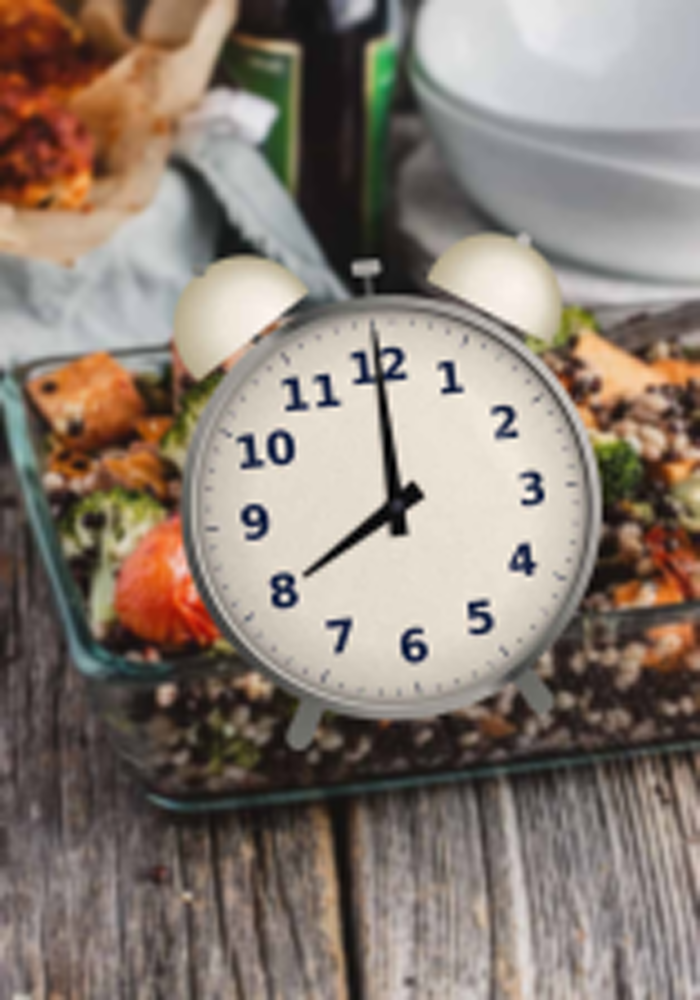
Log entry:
8 h 00 min
